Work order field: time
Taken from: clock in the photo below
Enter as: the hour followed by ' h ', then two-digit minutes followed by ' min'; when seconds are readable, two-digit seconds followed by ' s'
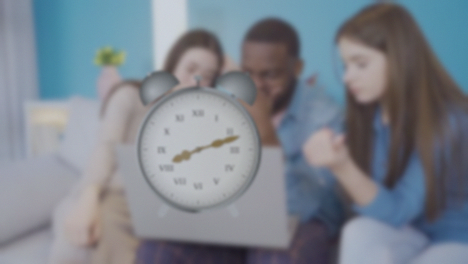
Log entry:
8 h 12 min
